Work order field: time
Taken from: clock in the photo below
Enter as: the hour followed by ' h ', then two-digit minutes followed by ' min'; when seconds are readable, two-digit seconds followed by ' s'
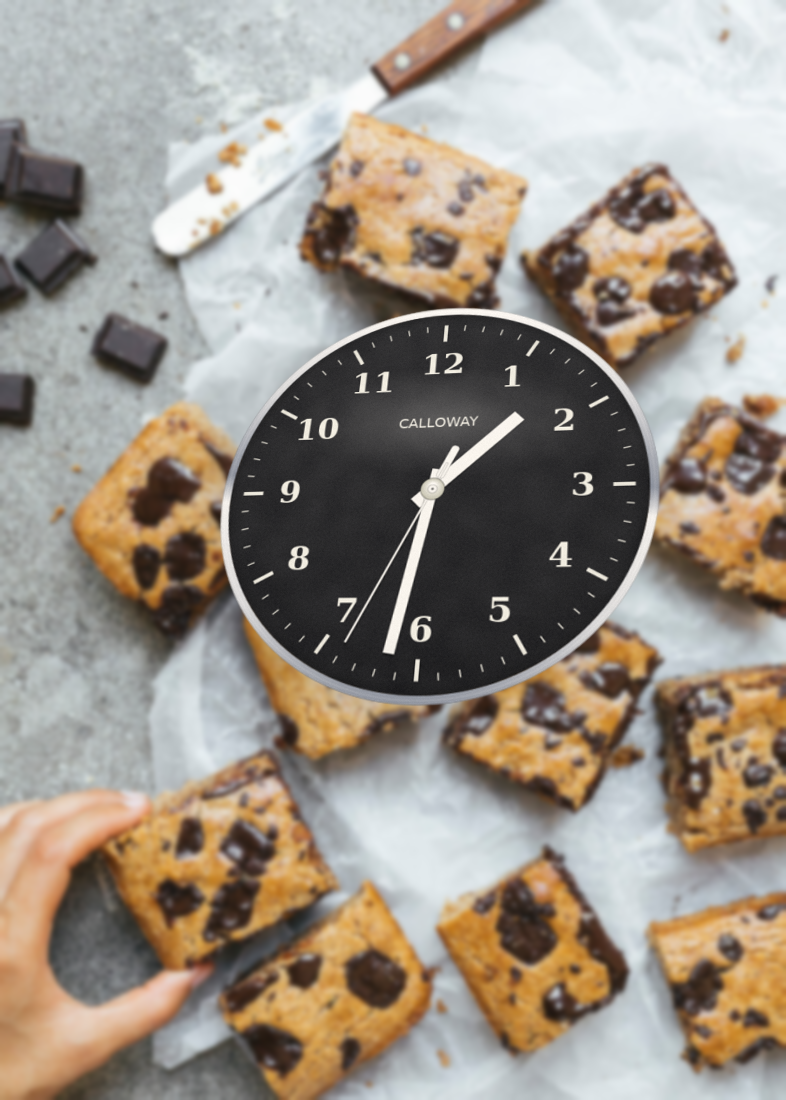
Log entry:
1 h 31 min 34 s
